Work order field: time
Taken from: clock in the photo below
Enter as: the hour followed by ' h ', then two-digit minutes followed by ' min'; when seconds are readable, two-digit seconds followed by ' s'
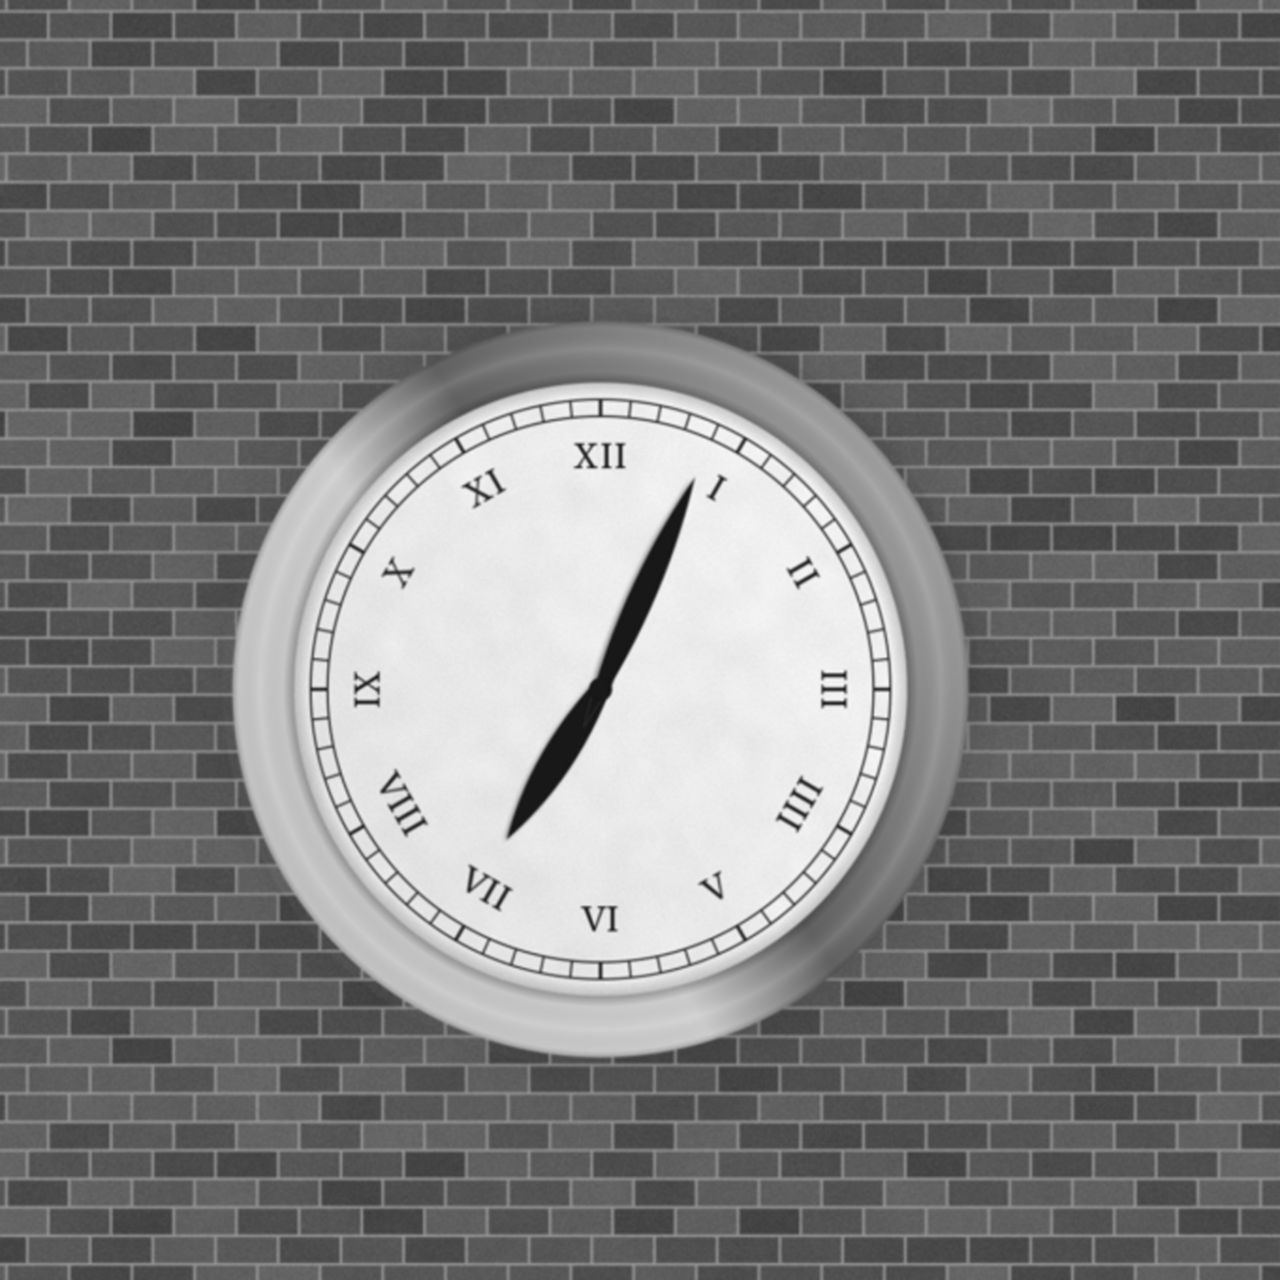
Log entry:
7 h 04 min
